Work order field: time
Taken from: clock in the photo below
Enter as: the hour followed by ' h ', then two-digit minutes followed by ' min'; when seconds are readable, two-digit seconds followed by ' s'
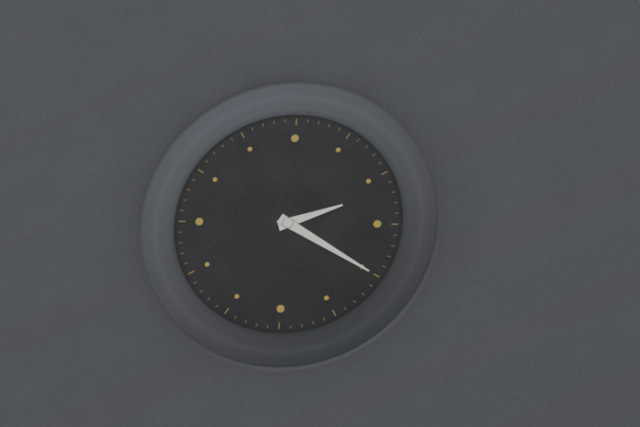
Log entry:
2 h 20 min
